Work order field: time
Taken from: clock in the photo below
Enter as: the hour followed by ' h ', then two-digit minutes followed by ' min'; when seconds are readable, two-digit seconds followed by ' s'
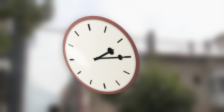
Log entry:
2 h 15 min
